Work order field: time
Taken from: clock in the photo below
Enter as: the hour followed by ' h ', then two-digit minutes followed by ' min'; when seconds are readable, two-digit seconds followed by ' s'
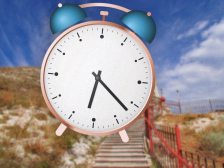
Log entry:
6 h 22 min
